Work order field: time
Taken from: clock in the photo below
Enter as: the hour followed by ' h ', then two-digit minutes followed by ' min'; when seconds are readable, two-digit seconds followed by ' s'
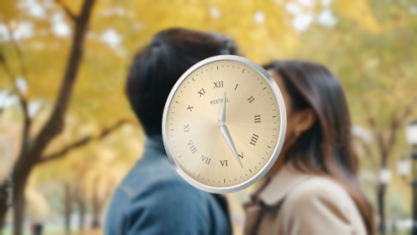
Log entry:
12 h 26 min
